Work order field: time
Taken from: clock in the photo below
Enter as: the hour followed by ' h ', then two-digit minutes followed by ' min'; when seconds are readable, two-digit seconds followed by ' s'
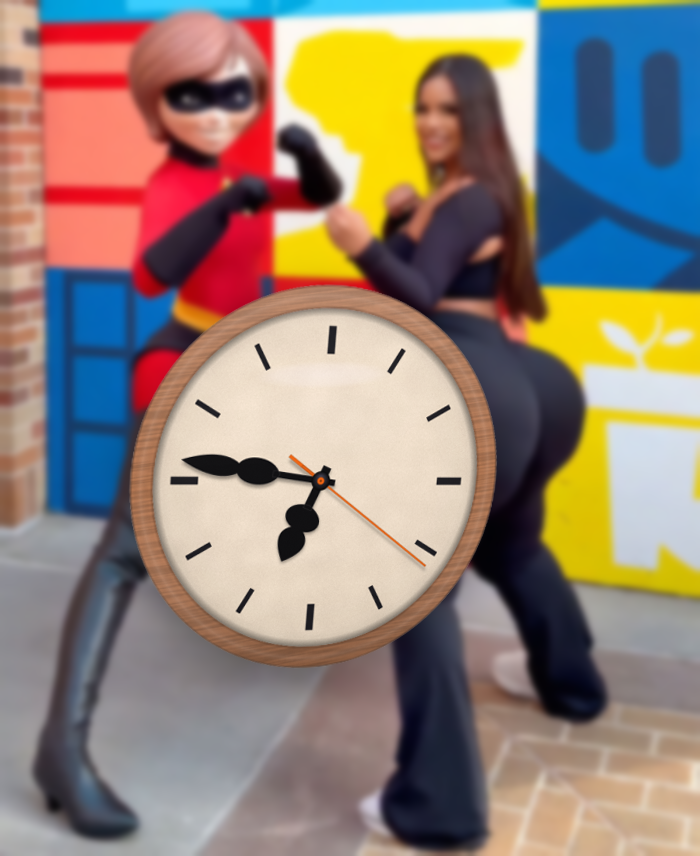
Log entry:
6 h 46 min 21 s
